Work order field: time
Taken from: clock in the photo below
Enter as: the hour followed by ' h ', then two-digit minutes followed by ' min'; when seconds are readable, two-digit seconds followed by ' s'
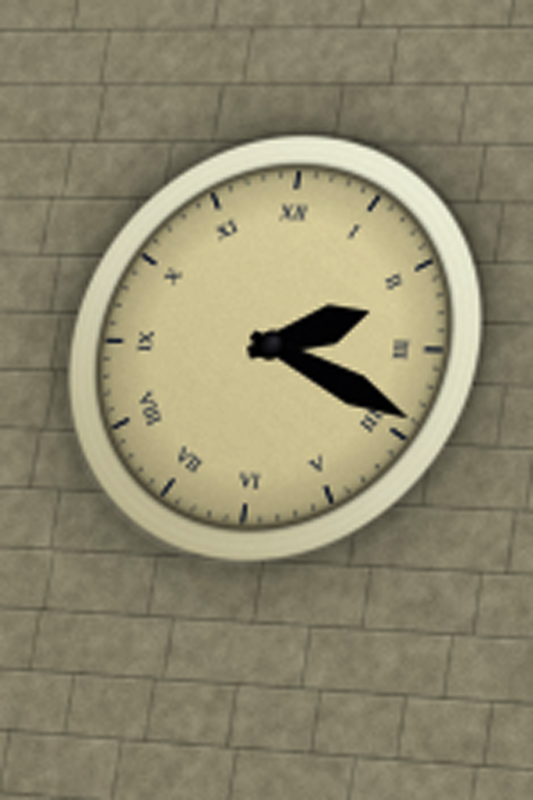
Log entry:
2 h 19 min
